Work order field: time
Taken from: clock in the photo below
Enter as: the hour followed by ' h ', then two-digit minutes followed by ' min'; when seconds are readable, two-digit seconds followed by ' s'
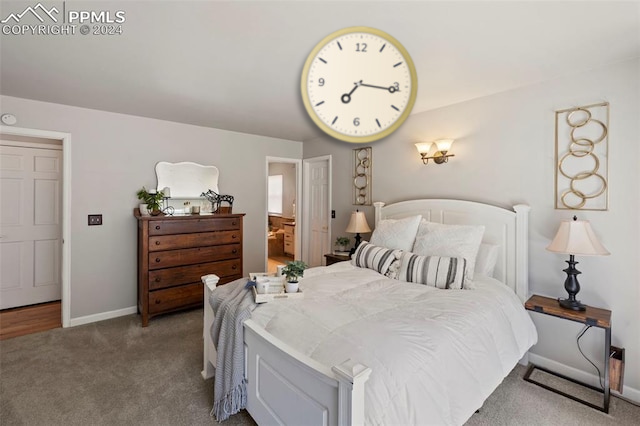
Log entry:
7 h 16 min
